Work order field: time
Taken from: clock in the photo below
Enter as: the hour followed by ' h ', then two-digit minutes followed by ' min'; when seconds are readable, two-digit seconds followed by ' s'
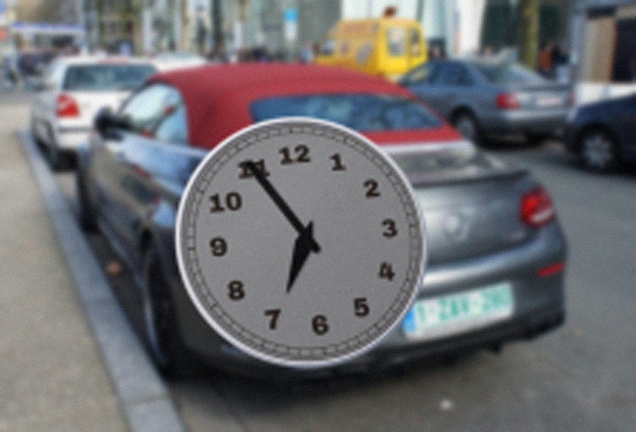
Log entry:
6 h 55 min
